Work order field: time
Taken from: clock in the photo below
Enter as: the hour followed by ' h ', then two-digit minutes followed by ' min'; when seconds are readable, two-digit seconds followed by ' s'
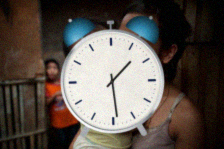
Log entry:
1 h 29 min
